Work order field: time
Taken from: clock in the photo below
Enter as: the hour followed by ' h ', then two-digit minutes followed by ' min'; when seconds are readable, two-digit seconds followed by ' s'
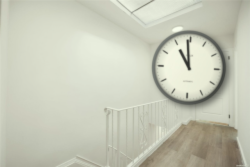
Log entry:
10 h 59 min
